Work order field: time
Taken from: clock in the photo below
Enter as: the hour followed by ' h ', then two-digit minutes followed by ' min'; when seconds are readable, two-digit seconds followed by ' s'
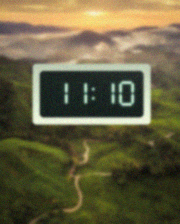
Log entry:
11 h 10 min
